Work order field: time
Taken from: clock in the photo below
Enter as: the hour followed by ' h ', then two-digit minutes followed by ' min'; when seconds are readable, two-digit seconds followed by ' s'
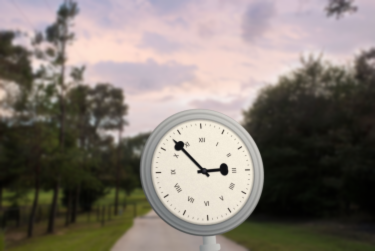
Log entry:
2 h 53 min
